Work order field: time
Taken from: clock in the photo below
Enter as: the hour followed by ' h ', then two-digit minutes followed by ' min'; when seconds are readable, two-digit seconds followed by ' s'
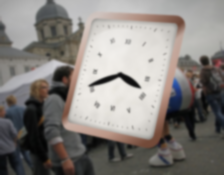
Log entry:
3 h 41 min
